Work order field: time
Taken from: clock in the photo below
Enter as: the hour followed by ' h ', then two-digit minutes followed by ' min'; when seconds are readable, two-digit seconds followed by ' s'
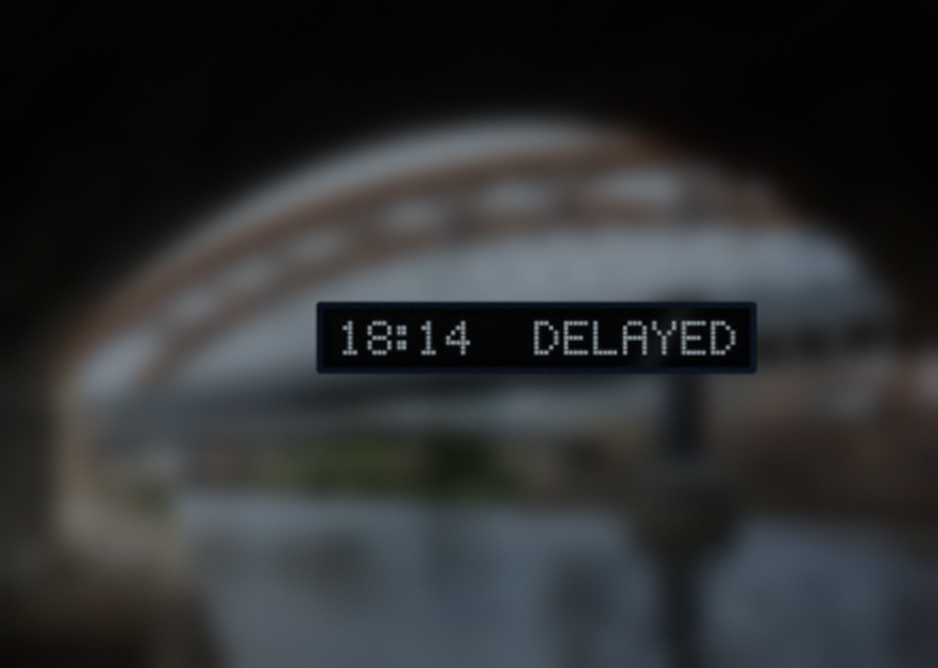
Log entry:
18 h 14 min
